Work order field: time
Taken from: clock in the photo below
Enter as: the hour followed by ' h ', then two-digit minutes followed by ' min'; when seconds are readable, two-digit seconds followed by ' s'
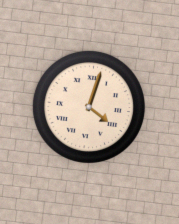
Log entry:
4 h 02 min
